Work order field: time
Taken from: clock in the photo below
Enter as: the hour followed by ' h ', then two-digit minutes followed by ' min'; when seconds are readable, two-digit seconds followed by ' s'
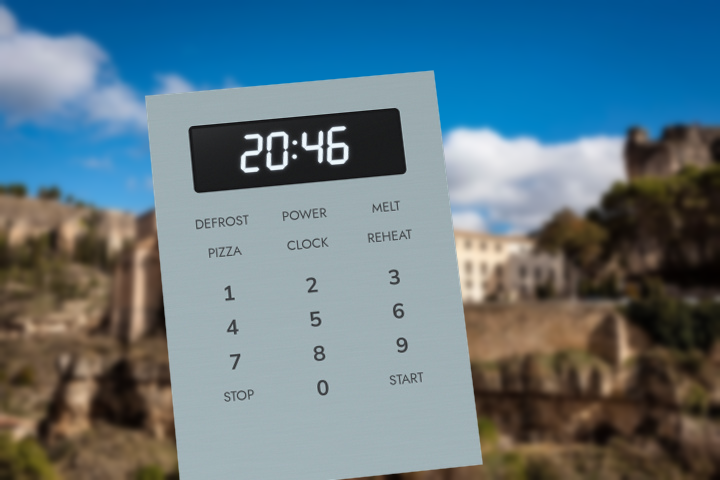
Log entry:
20 h 46 min
